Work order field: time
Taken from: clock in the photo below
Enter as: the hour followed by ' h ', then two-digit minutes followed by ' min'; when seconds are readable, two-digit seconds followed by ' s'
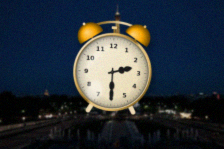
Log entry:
2 h 30 min
